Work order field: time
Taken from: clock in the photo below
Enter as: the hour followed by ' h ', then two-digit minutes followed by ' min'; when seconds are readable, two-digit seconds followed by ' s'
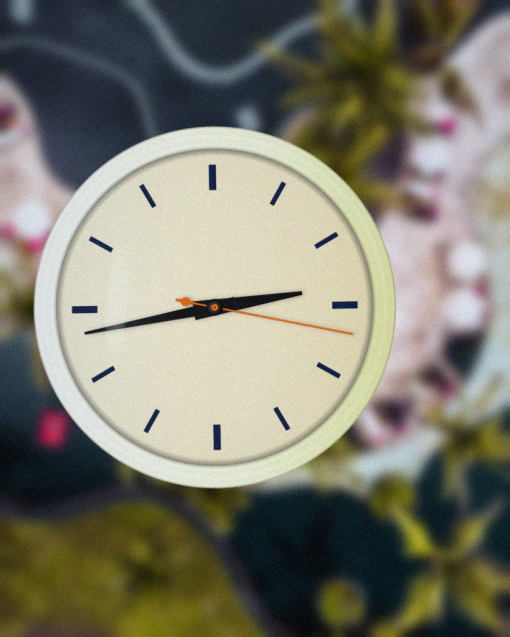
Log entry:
2 h 43 min 17 s
